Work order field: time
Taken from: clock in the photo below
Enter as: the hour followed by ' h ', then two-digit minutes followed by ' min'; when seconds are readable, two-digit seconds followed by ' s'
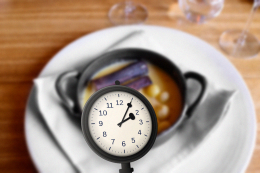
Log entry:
2 h 05 min
